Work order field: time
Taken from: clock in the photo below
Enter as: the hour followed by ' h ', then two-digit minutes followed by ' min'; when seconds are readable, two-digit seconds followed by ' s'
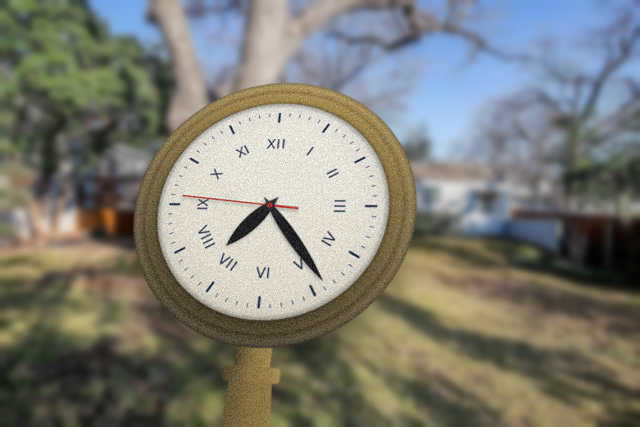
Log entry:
7 h 23 min 46 s
